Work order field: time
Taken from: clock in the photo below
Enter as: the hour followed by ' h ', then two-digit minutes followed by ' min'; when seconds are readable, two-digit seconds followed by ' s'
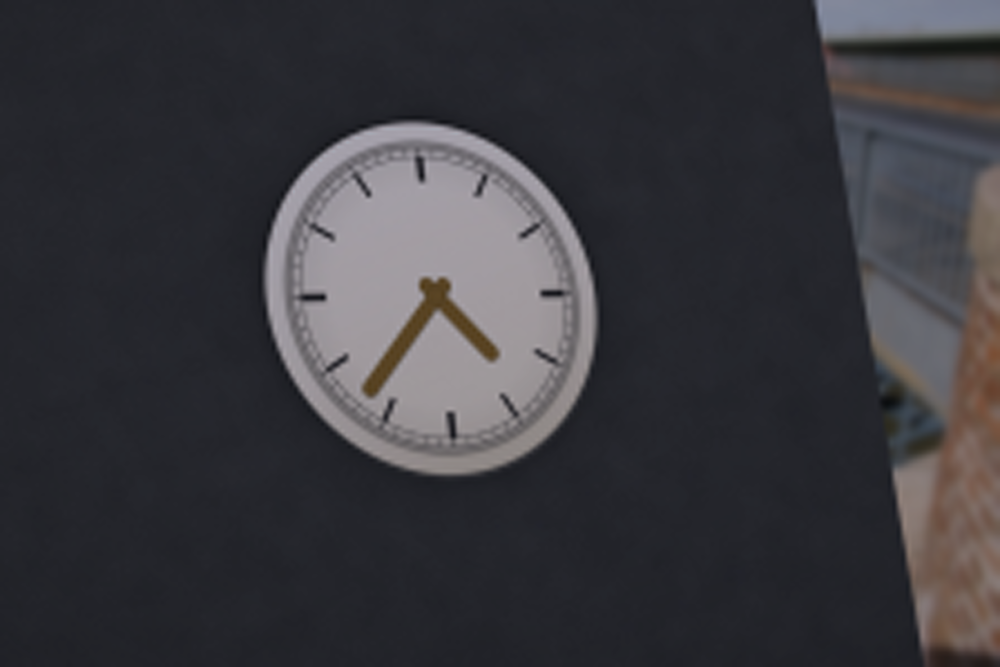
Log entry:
4 h 37 min
